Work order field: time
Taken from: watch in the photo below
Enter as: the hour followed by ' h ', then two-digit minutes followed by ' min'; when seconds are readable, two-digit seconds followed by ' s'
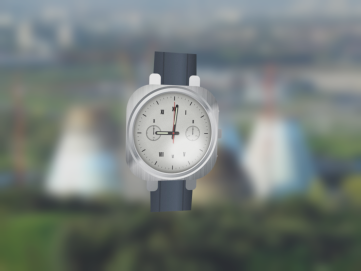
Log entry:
9 h 01 min
